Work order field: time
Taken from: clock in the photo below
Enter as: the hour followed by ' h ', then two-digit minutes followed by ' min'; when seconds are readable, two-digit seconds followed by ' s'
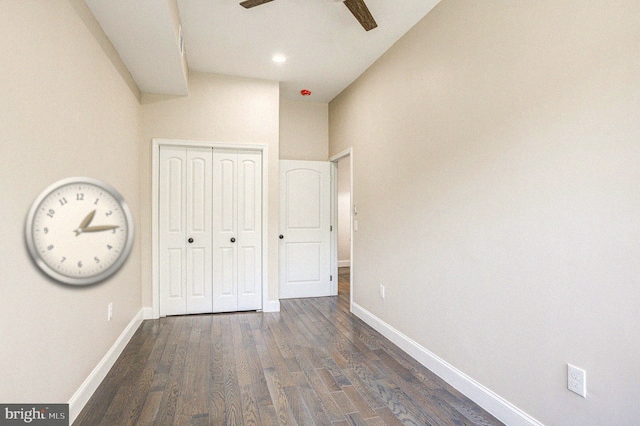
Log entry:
1 h 14 min
